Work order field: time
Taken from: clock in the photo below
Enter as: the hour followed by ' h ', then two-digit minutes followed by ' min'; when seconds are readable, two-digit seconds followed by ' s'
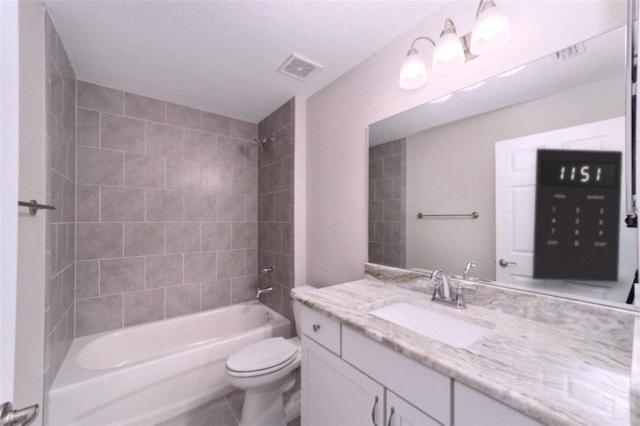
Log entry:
11 h 51 min
